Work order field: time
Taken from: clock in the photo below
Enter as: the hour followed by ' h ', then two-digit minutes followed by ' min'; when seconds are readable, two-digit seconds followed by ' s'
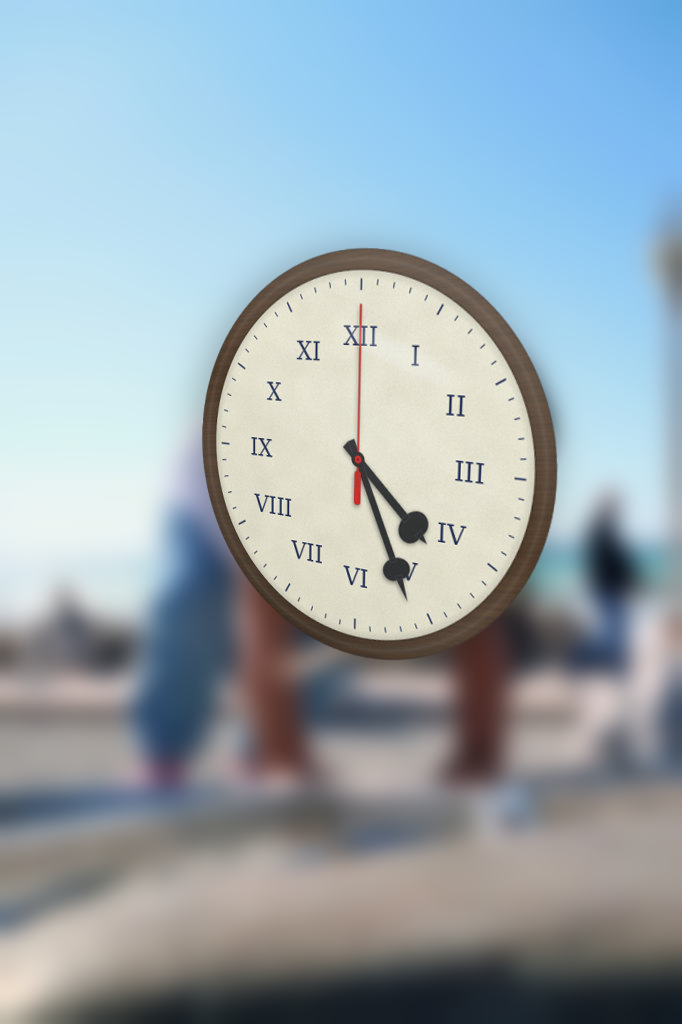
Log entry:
4 h 26 min 00 s
